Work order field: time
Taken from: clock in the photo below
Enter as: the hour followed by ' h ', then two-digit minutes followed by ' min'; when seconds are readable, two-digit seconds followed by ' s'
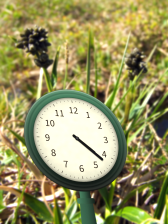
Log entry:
4 h 22 min
